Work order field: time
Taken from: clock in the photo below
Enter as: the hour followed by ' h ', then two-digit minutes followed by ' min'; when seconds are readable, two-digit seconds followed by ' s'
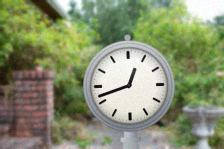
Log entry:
12 h 42 min
